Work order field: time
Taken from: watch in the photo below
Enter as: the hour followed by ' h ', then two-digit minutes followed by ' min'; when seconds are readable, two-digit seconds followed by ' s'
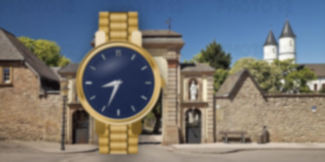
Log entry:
8 h 34 min
